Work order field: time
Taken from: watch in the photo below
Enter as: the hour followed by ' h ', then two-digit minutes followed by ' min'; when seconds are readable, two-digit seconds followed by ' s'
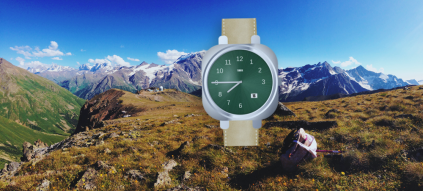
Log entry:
7 h 45 min
